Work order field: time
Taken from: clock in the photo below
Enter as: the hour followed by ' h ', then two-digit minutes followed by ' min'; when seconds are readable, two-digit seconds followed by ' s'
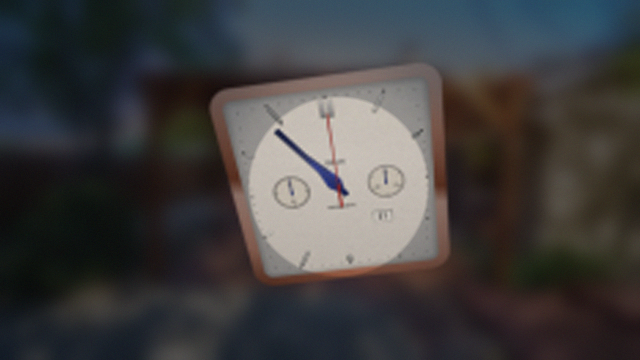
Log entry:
10 h 54 min
